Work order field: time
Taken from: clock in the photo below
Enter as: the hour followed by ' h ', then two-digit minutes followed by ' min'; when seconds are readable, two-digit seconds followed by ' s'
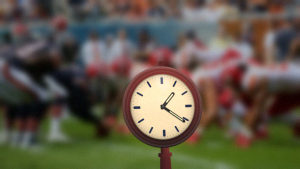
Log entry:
1 h 21 min
